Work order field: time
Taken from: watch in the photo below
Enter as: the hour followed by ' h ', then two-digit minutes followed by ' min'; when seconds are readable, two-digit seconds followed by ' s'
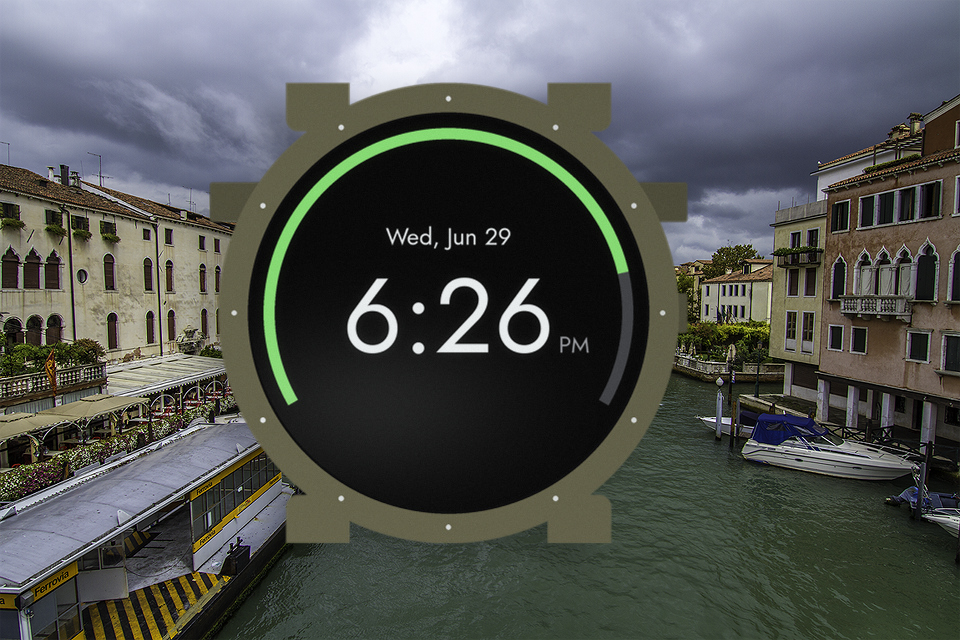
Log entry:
6 h 26 min
